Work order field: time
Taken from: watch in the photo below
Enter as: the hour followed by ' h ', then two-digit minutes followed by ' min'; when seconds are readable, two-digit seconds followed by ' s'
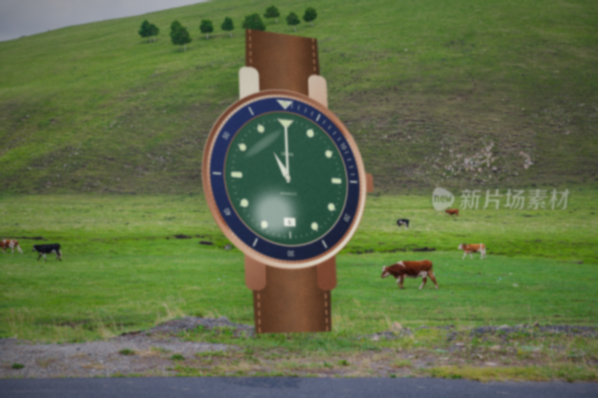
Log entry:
11 h 00 min
